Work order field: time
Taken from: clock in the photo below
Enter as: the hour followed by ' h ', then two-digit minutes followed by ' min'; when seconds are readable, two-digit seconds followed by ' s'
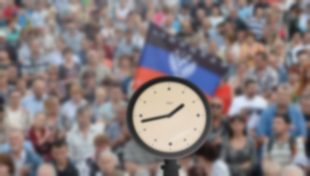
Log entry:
1 h 43 min
